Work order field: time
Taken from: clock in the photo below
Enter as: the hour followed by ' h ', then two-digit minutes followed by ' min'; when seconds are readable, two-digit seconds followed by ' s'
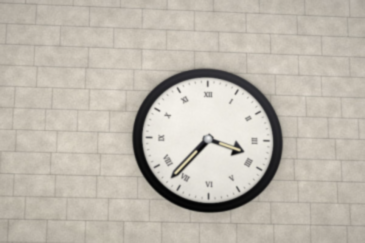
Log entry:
3 h 37 min
